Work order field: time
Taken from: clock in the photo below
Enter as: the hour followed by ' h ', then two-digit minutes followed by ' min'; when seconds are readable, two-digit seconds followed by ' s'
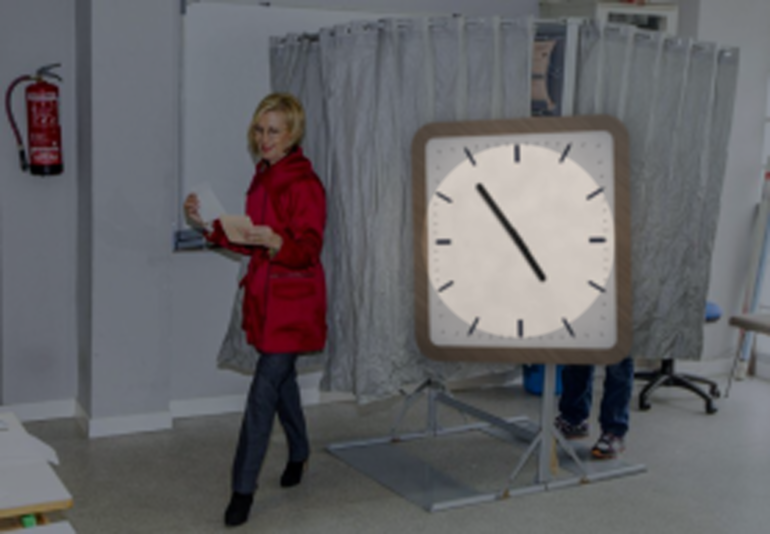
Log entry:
4 h 54 min
